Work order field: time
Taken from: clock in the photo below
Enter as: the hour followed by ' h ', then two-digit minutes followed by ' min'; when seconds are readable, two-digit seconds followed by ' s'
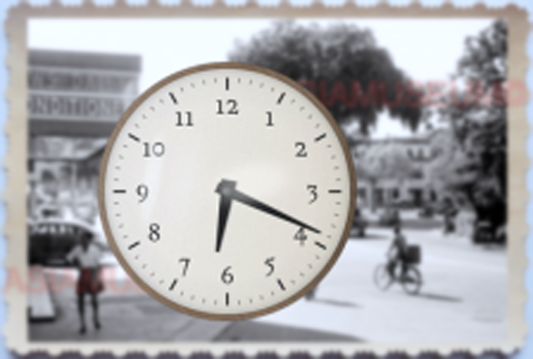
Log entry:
6 h 19 min
